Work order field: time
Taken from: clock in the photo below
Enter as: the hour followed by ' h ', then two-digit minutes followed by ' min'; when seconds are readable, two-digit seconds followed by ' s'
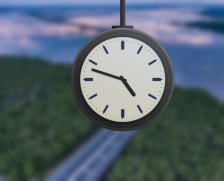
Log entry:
4 h 48 min
